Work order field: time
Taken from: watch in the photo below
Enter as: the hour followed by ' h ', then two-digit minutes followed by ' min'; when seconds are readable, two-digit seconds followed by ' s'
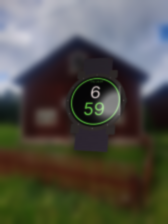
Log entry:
6 h 59 min
